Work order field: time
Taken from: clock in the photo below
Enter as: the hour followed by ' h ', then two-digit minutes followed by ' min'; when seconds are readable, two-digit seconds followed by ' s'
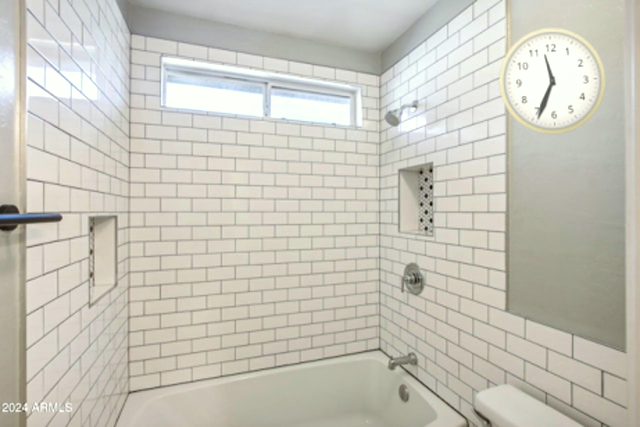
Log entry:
11 h 34 min
